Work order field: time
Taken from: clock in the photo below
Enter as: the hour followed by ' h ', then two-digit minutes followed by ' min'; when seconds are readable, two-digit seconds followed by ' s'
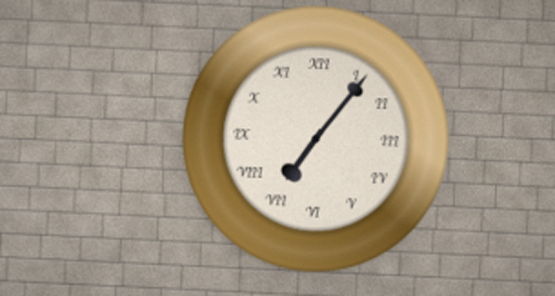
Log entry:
7 h 06 min
